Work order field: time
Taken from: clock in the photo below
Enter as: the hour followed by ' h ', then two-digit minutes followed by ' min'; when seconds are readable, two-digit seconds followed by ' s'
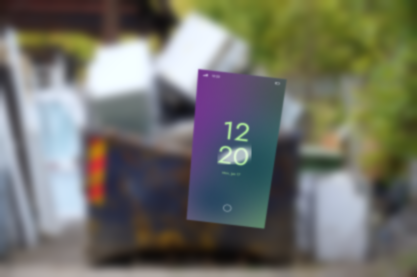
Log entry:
12 h 20 min
